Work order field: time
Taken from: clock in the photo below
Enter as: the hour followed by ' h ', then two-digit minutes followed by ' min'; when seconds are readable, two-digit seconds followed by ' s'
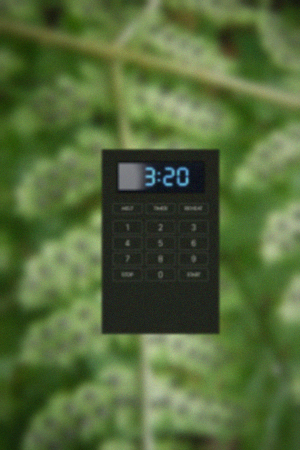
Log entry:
3 h 20 min
